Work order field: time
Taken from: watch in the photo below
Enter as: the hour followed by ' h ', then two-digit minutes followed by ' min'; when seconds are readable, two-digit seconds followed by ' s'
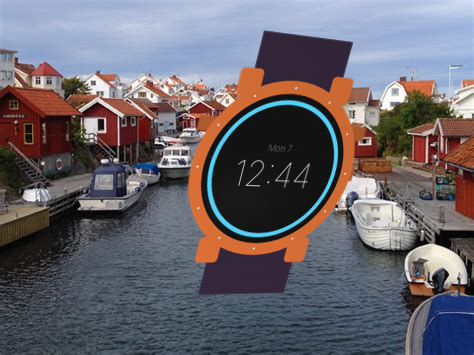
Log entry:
12 h 44 min
